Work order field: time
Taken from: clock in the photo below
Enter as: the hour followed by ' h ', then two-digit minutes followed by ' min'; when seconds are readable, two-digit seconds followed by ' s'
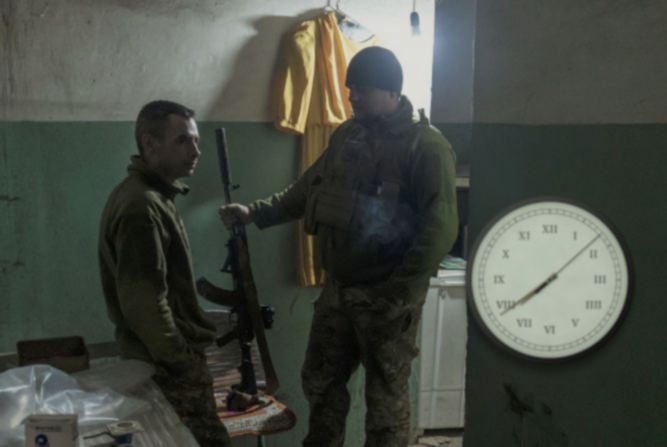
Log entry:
7 h 39 min 08 s
